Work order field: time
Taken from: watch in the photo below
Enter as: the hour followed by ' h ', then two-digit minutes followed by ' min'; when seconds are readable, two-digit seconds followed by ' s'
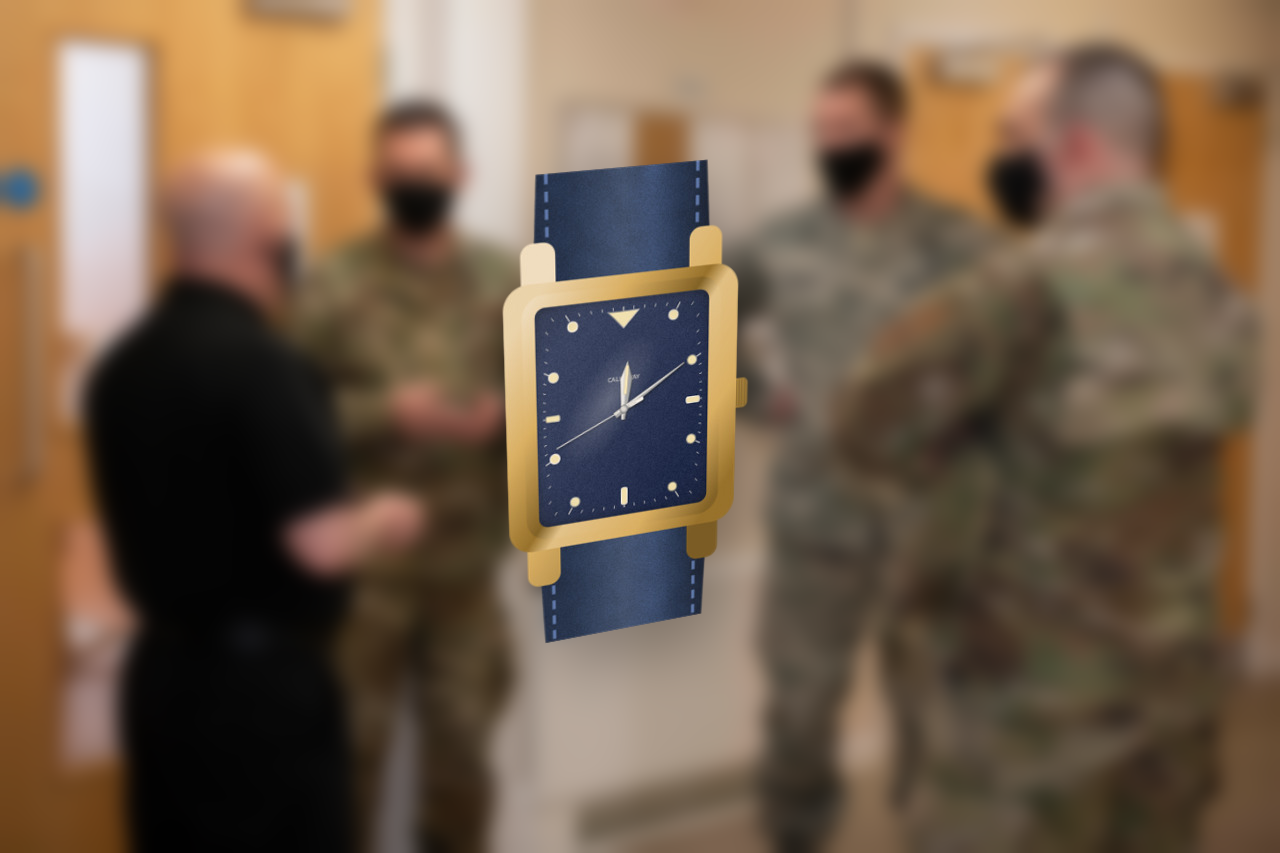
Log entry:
12 h 09 min 41 s
